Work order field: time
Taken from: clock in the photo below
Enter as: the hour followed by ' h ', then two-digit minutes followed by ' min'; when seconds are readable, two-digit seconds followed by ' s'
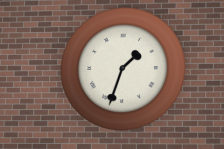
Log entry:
1 h 33 min
